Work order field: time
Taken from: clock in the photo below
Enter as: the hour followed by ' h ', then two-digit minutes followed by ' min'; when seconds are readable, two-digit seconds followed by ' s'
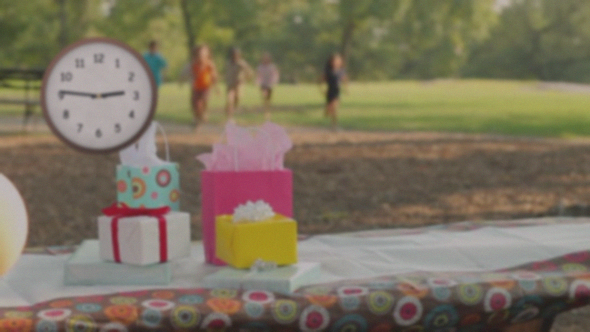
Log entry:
2 h 46 min
